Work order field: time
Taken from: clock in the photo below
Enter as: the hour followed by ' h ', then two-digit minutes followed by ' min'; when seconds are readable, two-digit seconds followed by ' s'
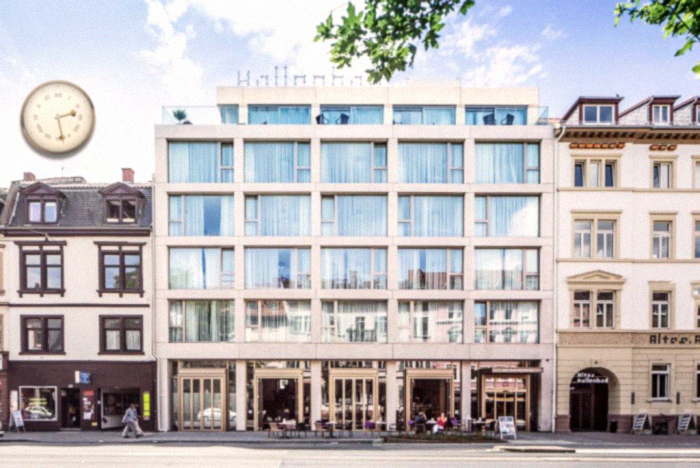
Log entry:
2 h 28 min
